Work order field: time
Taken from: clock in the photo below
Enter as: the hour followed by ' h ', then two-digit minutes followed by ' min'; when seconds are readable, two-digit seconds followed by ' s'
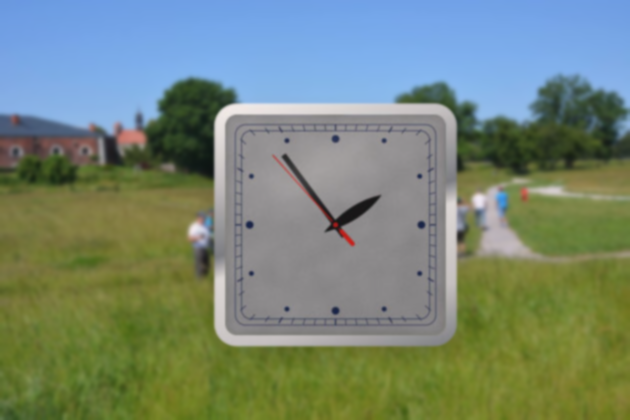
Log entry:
1 h 53 min 53 s
